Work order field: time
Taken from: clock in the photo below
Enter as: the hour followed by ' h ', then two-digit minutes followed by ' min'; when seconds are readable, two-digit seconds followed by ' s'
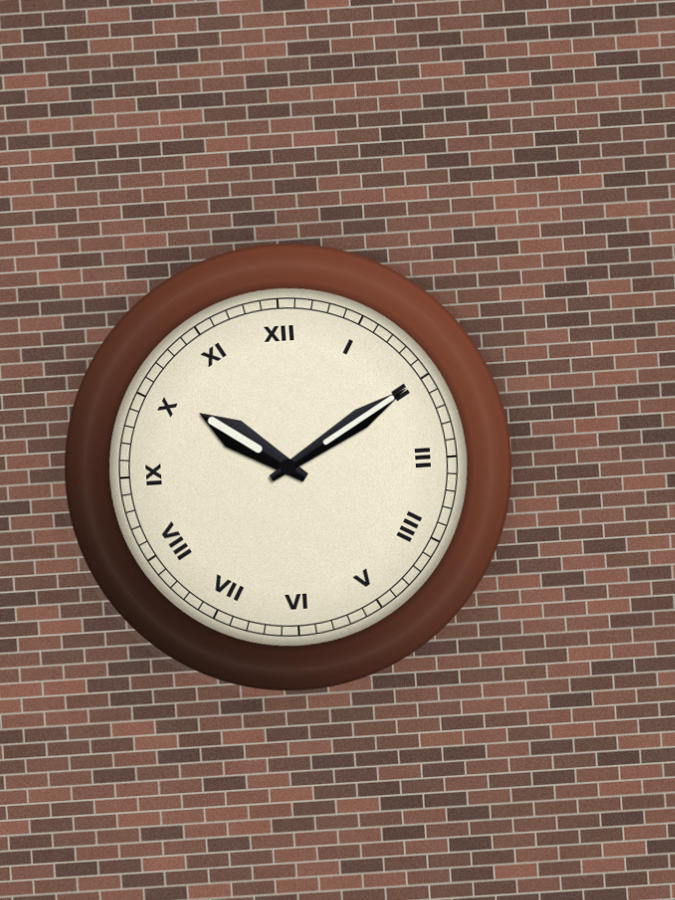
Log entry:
10 h 10 min
